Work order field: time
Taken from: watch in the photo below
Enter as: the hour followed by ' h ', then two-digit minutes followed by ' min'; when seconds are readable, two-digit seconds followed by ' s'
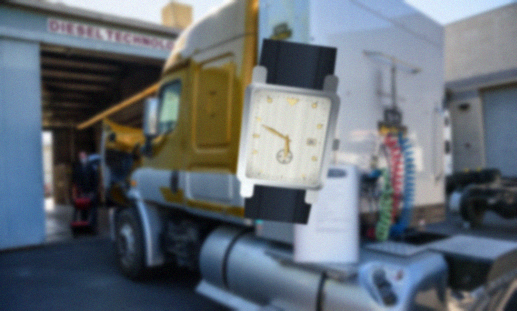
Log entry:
5 h 49 min
